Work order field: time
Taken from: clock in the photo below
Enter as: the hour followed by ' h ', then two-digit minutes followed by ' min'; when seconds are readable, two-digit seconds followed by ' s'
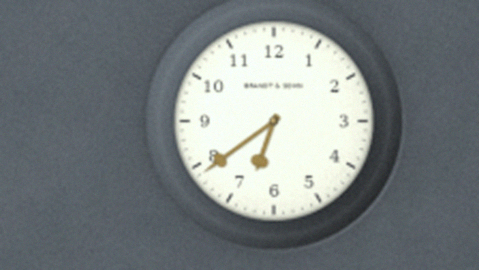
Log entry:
6 h 39 min
